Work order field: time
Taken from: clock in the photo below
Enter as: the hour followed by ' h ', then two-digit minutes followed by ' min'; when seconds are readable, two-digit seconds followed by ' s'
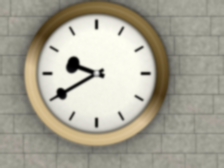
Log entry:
9 h 40 min
